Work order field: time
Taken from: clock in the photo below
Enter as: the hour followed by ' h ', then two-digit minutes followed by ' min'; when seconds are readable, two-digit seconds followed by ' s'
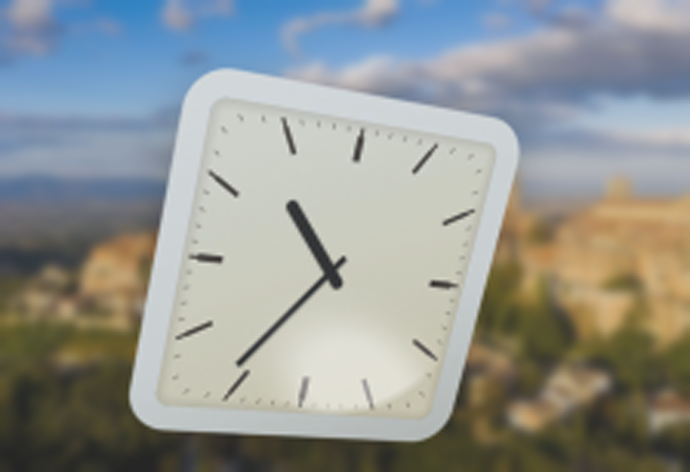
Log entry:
10 h 36 min
